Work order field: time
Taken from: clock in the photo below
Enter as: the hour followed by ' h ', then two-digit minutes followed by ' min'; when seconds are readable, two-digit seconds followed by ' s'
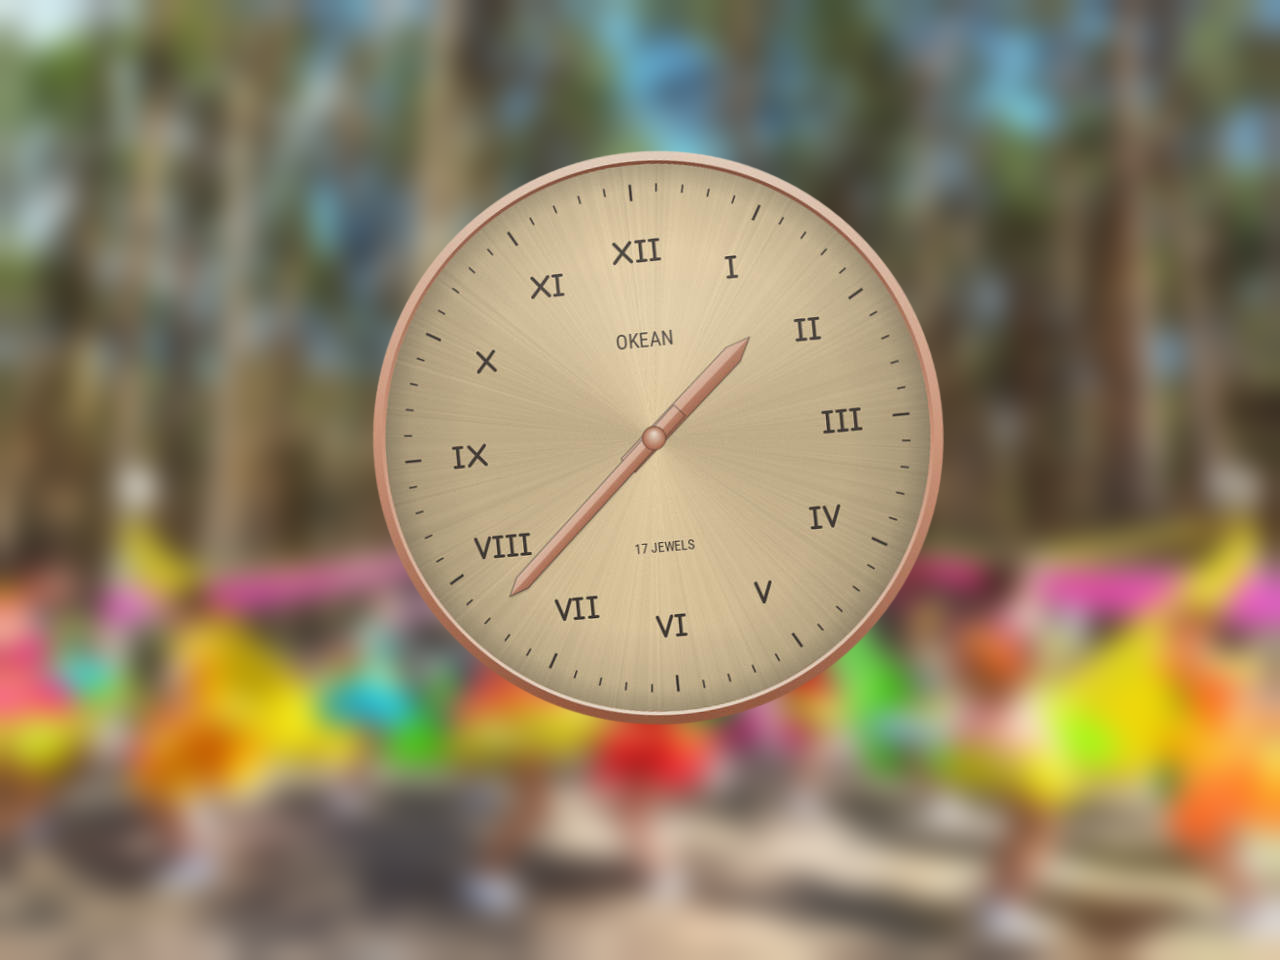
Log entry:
1 h 38 min
